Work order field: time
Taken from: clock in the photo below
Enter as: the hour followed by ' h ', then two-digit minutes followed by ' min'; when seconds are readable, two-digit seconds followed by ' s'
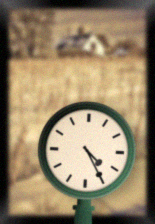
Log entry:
4 h 25 min
